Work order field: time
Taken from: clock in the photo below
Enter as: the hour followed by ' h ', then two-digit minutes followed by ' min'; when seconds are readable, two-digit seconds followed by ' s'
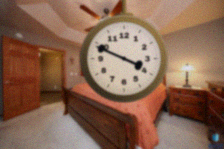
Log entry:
3 h 49 min
